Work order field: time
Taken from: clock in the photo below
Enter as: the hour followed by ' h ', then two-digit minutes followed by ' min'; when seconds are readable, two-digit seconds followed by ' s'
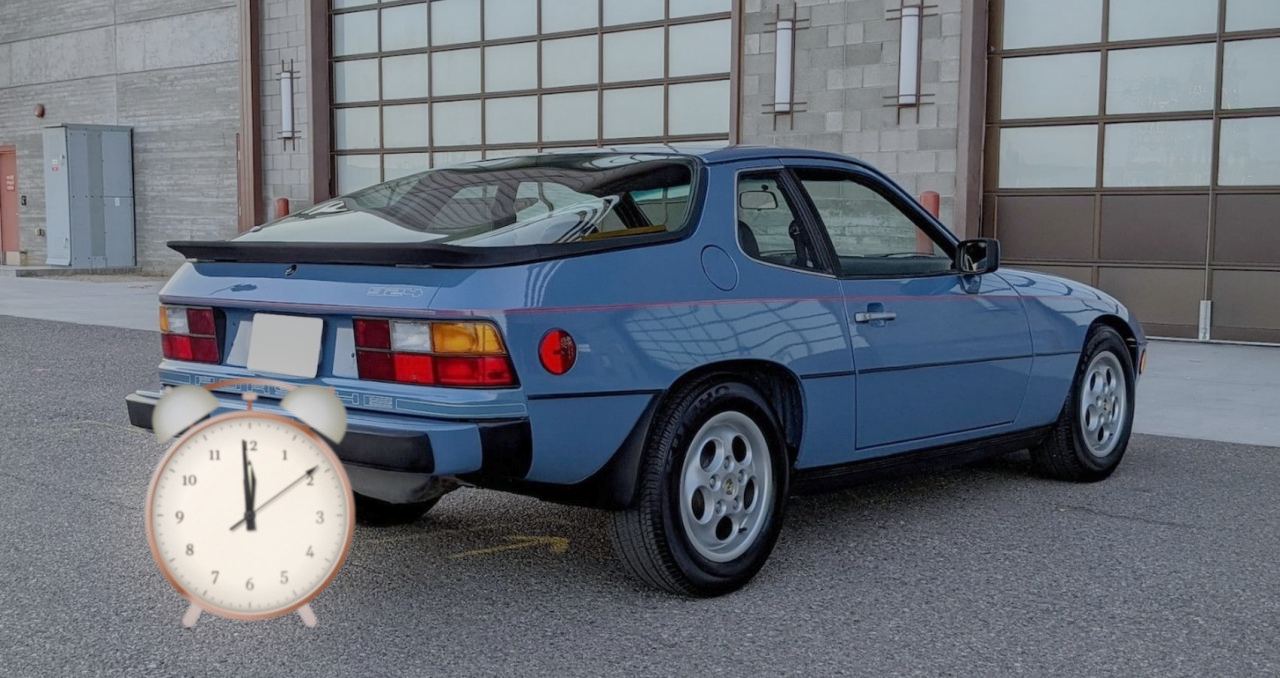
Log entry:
11 h 59 min 09 s
